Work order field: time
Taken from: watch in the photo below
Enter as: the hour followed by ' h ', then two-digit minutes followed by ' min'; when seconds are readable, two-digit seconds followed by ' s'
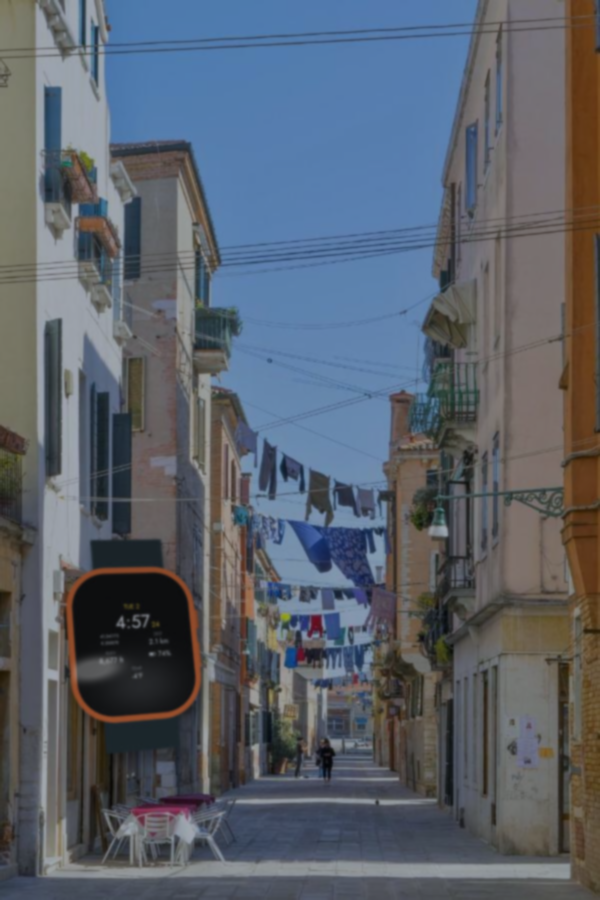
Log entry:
4 h 57 min
